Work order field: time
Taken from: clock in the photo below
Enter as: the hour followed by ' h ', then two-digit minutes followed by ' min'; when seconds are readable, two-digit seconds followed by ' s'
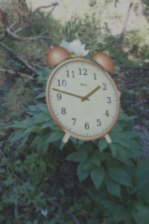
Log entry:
1 h 47 min
